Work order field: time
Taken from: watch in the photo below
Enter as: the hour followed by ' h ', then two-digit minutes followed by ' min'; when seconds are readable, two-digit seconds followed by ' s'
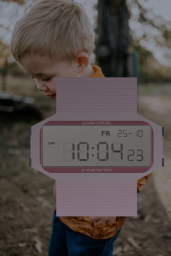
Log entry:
10 h 04 min 23 s
